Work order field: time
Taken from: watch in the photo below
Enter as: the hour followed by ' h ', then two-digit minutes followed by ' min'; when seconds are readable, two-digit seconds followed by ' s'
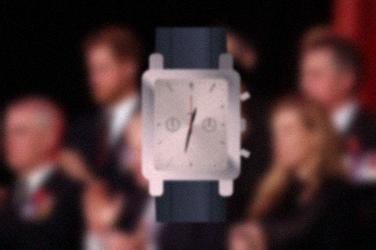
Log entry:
12 h 32 min
